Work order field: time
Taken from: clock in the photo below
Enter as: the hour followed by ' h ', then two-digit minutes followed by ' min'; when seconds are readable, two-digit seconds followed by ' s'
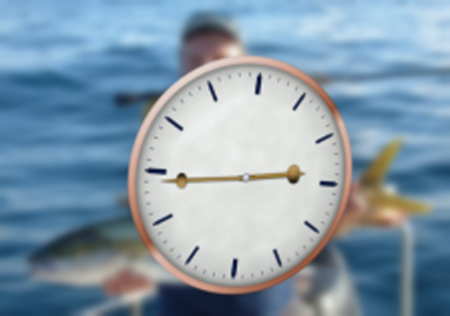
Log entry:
2 h 44 min
